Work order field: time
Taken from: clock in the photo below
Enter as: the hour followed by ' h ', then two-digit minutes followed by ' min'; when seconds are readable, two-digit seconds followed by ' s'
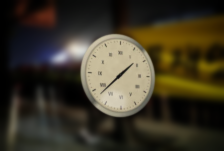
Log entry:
1 h 38 min
